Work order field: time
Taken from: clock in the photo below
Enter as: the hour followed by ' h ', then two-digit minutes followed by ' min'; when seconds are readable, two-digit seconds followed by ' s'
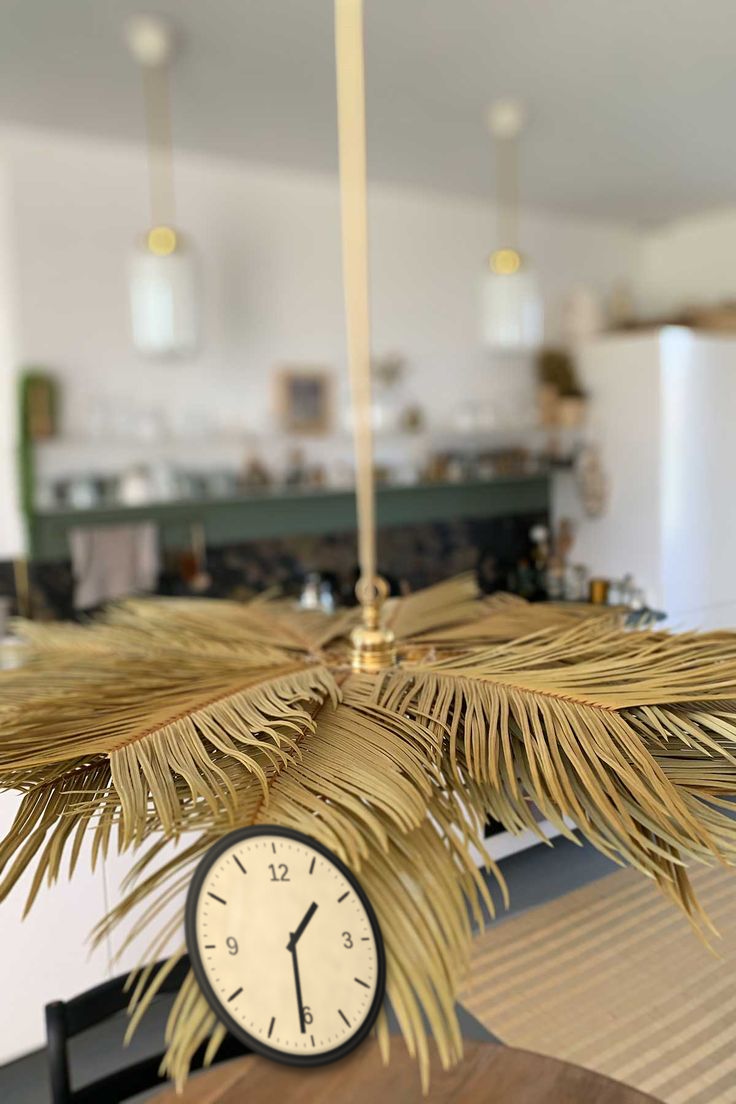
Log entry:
1 h 31 min
